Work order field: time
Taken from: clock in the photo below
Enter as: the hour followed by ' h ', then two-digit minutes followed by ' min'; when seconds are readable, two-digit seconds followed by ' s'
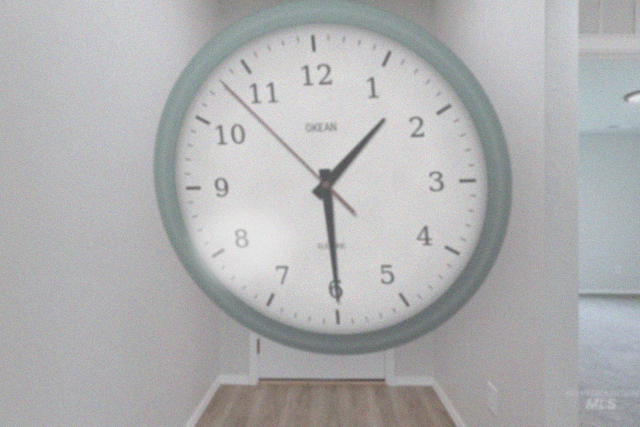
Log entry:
1 h 29 min 53 s
